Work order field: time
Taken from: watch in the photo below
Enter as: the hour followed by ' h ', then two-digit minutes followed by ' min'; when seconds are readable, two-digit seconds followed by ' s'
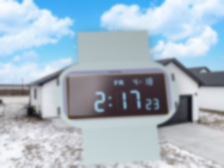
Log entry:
2 h 17 min
